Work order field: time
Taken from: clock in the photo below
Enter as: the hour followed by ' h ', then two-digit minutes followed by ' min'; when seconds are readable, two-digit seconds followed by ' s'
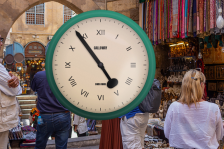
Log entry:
4 h 54 min
